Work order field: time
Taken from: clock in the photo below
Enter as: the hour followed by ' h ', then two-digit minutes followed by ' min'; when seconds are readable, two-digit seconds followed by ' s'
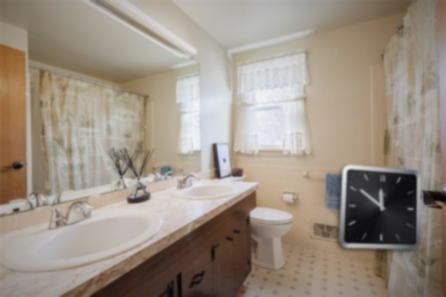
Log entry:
11 h 51 min
